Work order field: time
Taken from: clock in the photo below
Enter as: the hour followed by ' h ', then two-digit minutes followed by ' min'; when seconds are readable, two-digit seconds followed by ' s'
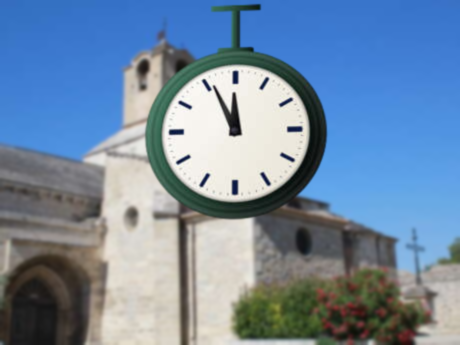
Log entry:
11 h 56 min
